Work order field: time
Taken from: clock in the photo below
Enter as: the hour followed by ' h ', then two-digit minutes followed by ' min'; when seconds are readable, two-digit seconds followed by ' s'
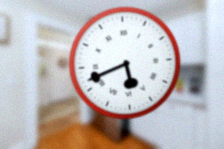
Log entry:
5 h 42 min
